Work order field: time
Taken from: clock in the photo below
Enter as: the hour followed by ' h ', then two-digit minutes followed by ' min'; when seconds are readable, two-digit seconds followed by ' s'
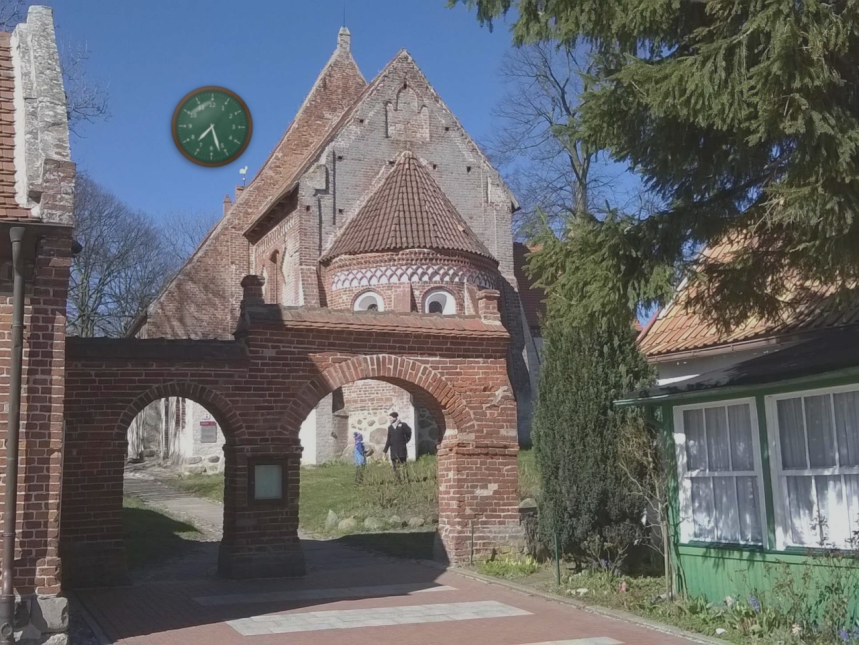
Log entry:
7 h 27 min
